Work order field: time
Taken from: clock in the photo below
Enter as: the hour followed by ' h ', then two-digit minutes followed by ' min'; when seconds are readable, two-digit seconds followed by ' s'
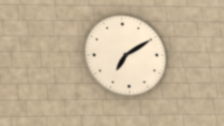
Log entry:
7 h 10 min
